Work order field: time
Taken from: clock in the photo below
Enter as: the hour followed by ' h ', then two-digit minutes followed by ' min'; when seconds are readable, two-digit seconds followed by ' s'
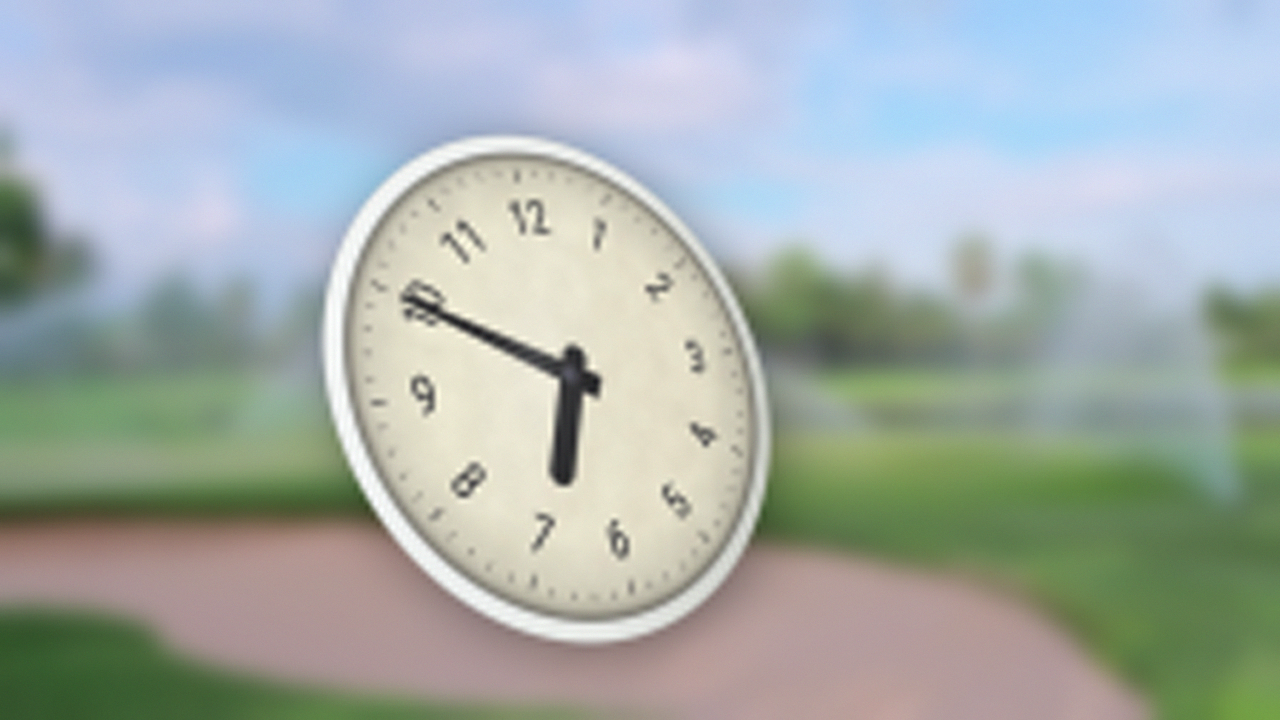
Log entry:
6 h 50 min
